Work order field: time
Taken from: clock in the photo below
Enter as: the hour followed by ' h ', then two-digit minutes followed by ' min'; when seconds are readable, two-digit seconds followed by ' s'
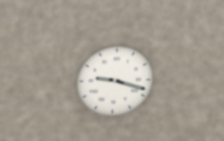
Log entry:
9 h 18 min
